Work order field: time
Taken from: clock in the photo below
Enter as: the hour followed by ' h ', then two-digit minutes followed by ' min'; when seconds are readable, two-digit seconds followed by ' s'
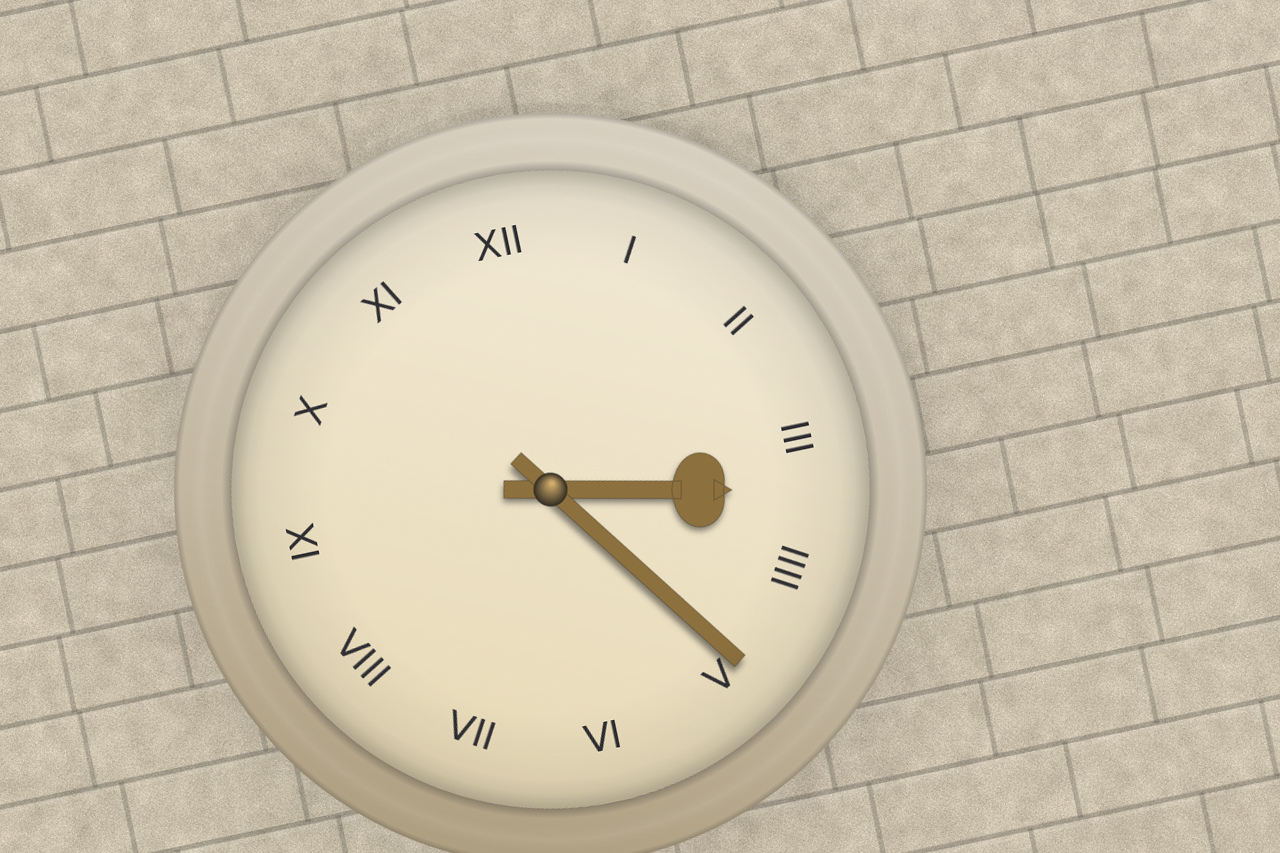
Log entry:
3 h 24 min
